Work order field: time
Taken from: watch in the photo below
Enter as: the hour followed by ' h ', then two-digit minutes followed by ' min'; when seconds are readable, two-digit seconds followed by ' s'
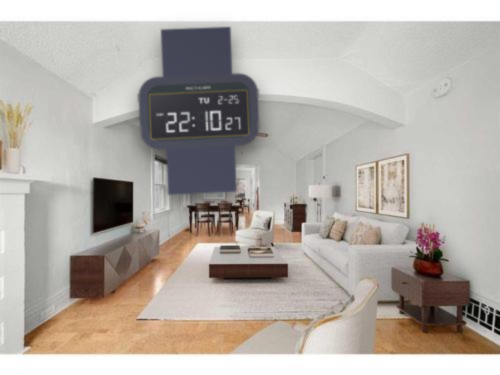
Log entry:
22 h 10 min 27 s
